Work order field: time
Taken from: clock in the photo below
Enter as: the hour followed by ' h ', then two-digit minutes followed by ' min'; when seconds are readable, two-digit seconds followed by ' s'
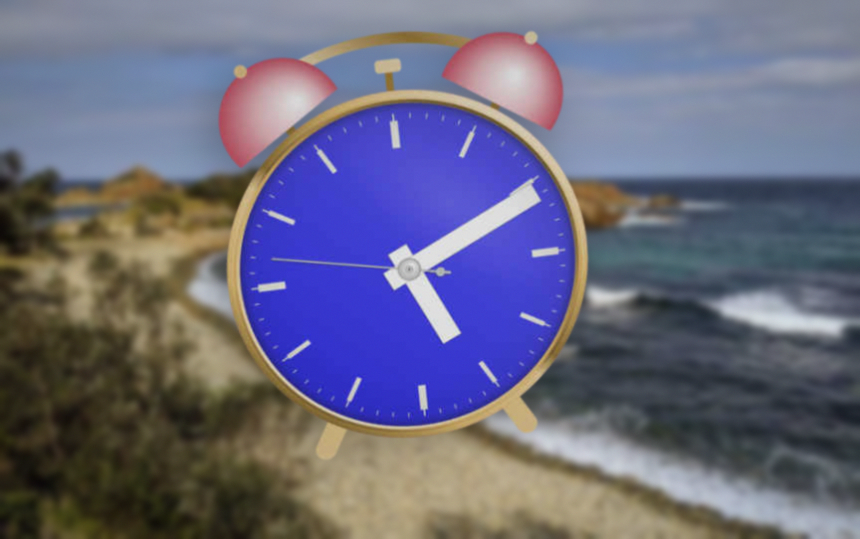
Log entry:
5 h 10 min 47 s
